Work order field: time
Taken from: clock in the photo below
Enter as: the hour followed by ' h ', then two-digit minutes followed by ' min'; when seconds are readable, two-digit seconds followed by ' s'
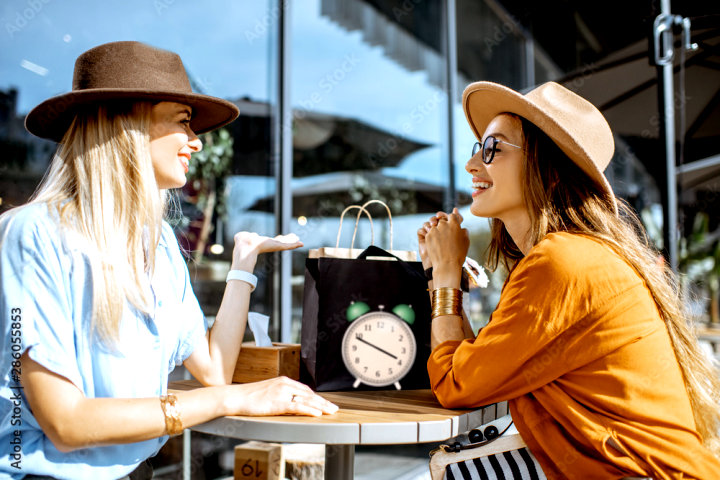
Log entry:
3 h 49 min
